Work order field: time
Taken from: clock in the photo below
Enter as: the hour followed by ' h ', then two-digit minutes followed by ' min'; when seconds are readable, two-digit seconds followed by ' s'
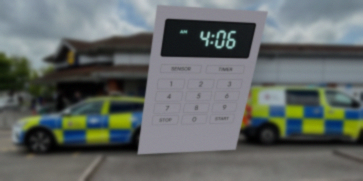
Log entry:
4 h 06 min
